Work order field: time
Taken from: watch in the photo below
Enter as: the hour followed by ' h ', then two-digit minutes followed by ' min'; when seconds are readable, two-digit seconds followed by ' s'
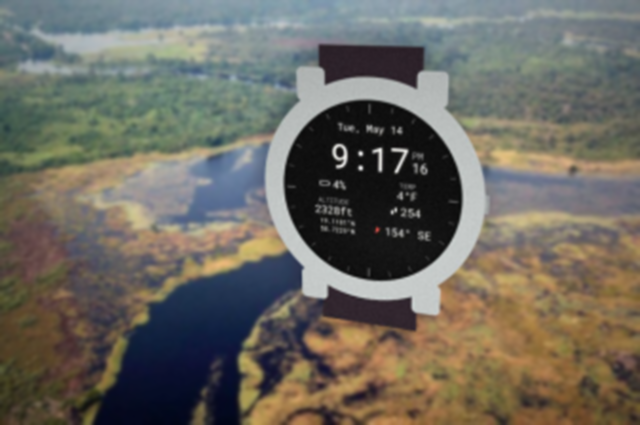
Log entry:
9 h 17 min
